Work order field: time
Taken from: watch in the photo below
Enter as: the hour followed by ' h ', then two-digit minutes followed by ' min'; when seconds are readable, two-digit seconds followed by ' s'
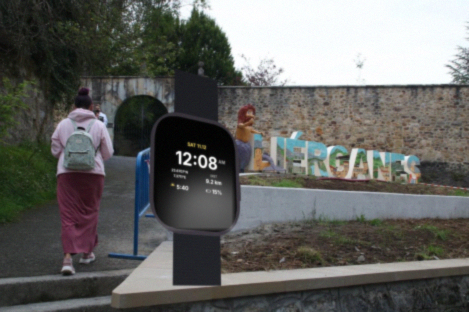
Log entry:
12 h 08 min
